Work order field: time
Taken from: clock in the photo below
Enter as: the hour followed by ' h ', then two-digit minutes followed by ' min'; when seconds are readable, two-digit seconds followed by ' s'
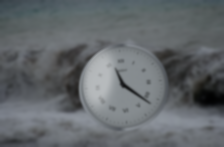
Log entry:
11 h 22 min
